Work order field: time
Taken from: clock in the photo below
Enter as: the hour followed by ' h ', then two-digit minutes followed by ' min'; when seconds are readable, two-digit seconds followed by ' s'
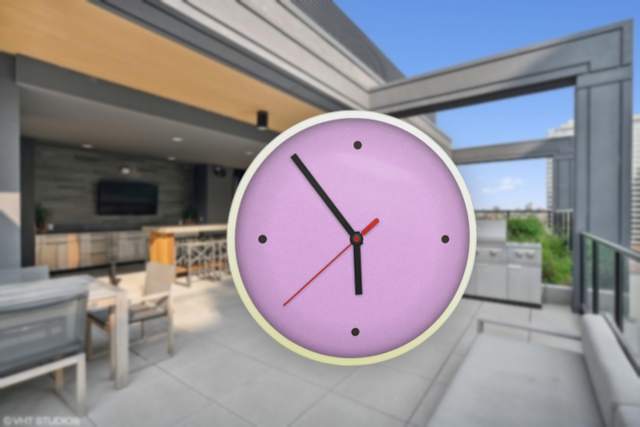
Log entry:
5 h 53 min 38 s
